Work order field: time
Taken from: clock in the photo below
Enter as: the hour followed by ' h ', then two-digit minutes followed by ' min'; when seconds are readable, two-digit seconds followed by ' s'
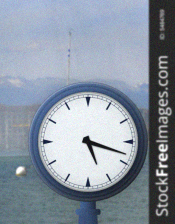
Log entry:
5 h 18 min
